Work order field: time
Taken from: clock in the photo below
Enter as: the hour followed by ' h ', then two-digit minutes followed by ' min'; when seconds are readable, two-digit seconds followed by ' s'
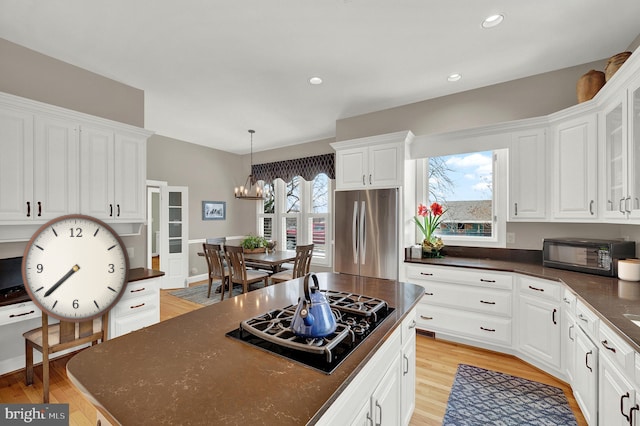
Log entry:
7 h 38 min
